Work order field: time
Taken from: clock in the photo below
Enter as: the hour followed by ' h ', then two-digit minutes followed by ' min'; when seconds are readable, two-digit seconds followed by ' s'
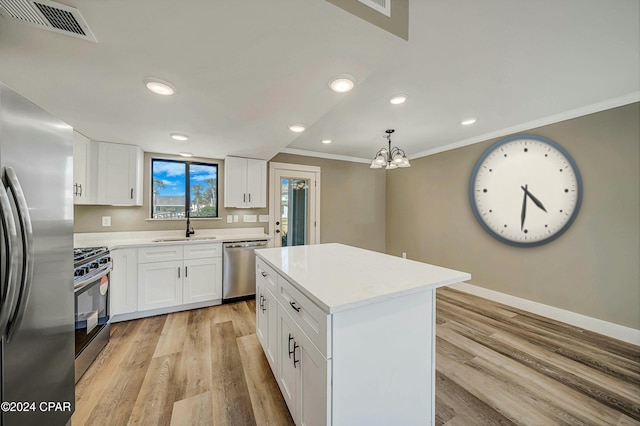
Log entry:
4 h 31 min
